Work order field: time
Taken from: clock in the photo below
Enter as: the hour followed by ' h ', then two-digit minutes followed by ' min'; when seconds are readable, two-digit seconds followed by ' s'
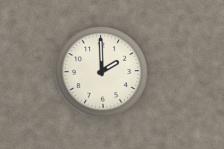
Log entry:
2 h 00 min
